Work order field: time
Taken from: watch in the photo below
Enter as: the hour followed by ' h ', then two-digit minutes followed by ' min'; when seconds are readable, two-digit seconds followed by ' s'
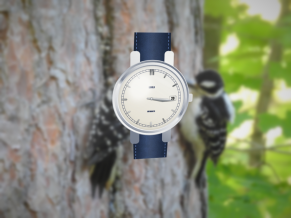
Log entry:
3 h 16 min
